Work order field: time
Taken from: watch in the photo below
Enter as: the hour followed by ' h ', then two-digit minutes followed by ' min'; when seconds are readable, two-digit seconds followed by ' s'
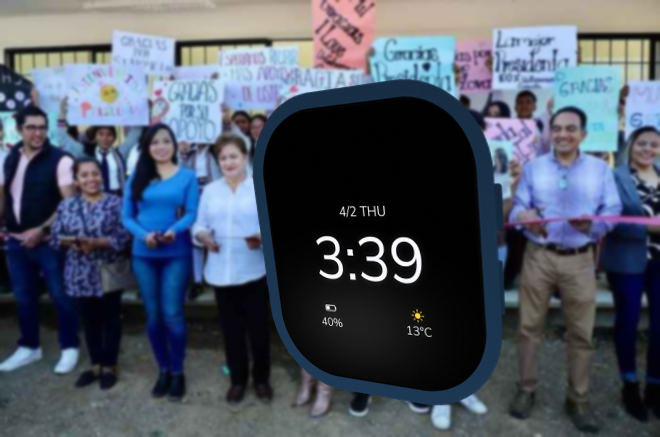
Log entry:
3 h 39 min
